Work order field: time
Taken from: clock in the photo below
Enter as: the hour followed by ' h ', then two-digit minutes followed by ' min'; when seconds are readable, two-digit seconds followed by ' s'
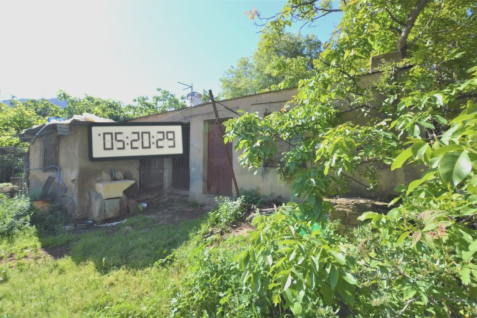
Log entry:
5 h 20 min 29 s
